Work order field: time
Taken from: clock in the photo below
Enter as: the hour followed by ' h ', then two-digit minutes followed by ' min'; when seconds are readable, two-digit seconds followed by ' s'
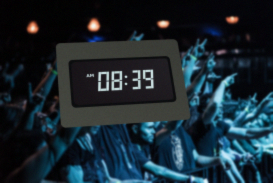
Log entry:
8 h 39 min
